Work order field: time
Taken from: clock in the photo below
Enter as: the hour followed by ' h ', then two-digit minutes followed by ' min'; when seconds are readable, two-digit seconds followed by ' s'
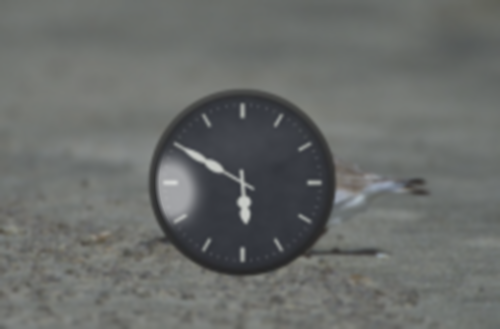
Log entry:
5 h 50 min
